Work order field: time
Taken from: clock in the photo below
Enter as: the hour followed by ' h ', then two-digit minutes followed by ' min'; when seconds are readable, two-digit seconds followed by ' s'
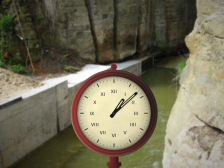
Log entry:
1 h 08 min
